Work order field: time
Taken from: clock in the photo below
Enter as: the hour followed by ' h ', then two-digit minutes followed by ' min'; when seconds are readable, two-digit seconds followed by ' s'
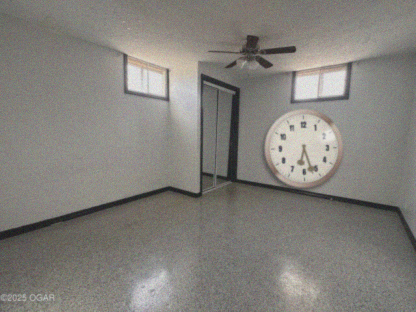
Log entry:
6 h 27 min
